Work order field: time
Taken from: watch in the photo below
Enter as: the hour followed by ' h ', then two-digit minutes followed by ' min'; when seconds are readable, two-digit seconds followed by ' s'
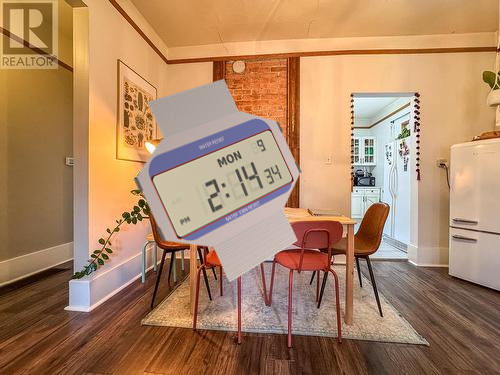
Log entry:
2 h 14 min 34 s
